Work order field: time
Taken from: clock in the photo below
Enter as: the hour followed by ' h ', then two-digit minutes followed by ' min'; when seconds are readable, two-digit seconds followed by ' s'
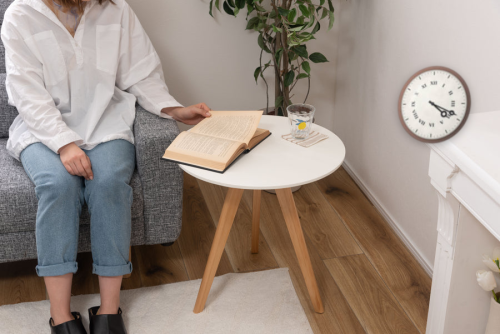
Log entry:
4 h 19 min
